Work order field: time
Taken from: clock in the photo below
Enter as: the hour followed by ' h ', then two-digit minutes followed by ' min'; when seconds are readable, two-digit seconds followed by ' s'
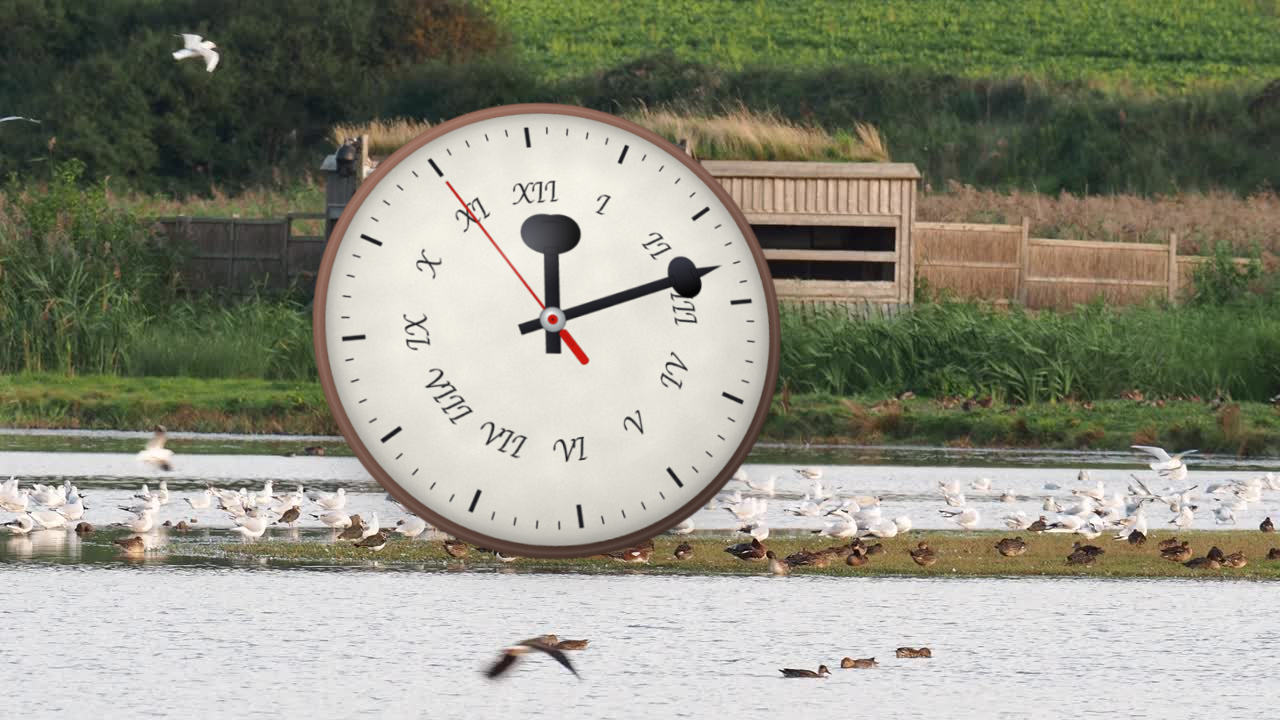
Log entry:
12 h 12 min 55 s
